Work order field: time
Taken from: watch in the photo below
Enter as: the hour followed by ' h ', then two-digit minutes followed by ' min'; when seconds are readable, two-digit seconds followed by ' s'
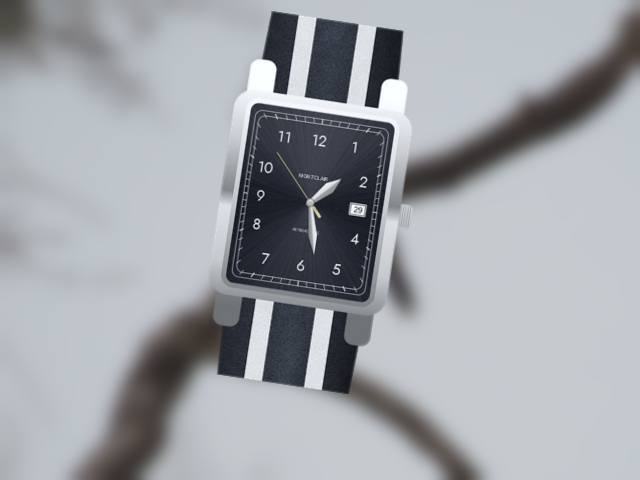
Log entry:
1 h 27 min 53 s
